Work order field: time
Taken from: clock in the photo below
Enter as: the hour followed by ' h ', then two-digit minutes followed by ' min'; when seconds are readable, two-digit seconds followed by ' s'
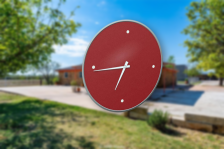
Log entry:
6 h 44 min
